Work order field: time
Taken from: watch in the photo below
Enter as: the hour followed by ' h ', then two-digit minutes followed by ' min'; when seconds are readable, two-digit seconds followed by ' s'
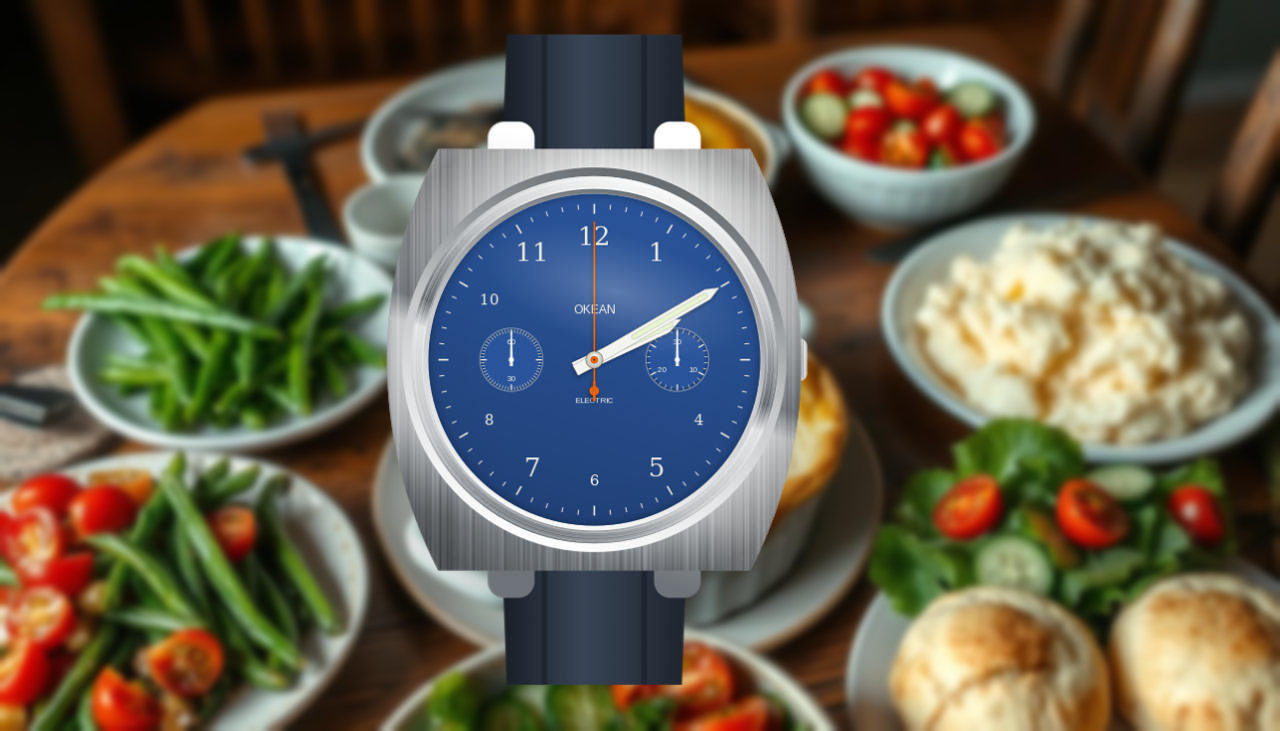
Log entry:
2 h 10 min
